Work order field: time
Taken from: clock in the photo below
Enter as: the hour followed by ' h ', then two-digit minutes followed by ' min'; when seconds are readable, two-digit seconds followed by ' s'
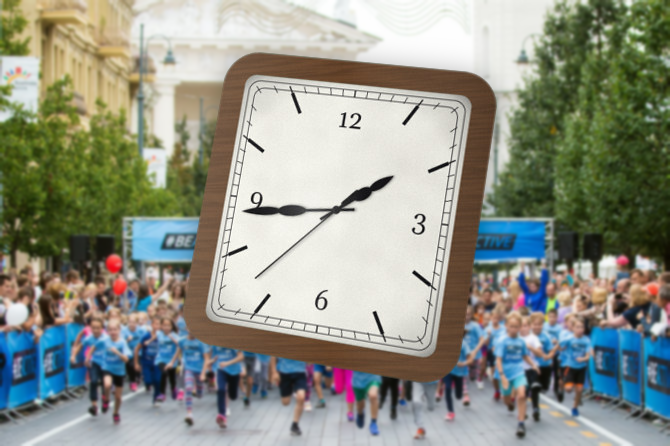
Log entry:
1 h 43 min 37 s
